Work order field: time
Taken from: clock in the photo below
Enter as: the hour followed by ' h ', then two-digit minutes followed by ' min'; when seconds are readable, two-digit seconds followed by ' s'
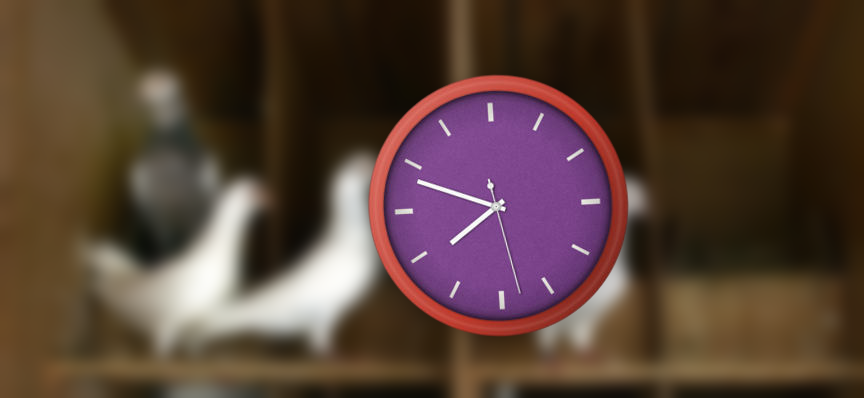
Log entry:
7 h 48 min 28 s
